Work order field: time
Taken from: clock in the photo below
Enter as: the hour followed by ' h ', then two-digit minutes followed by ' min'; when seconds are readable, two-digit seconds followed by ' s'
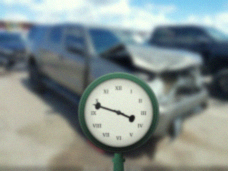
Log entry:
3 h 48 min
